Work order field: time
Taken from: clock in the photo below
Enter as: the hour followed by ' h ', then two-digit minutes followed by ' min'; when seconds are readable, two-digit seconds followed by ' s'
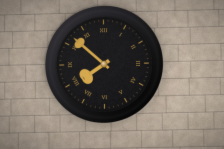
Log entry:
7 h 52 min
